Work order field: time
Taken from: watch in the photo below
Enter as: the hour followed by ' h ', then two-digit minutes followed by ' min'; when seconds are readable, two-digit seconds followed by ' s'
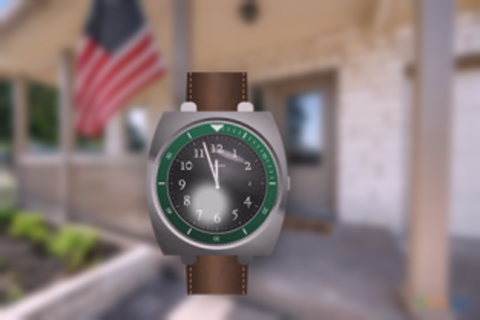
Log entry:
11 h 57 min
